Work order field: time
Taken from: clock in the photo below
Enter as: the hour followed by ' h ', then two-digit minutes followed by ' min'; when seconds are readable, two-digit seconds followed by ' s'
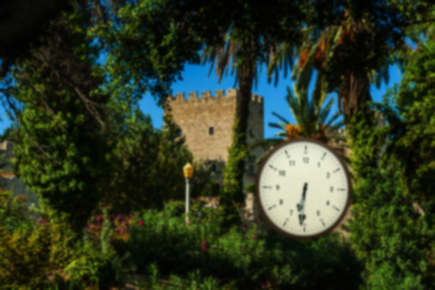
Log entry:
6 h 31 min
